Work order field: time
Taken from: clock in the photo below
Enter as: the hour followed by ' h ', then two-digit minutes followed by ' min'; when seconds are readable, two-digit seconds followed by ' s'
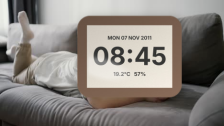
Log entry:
8 h 45 min
